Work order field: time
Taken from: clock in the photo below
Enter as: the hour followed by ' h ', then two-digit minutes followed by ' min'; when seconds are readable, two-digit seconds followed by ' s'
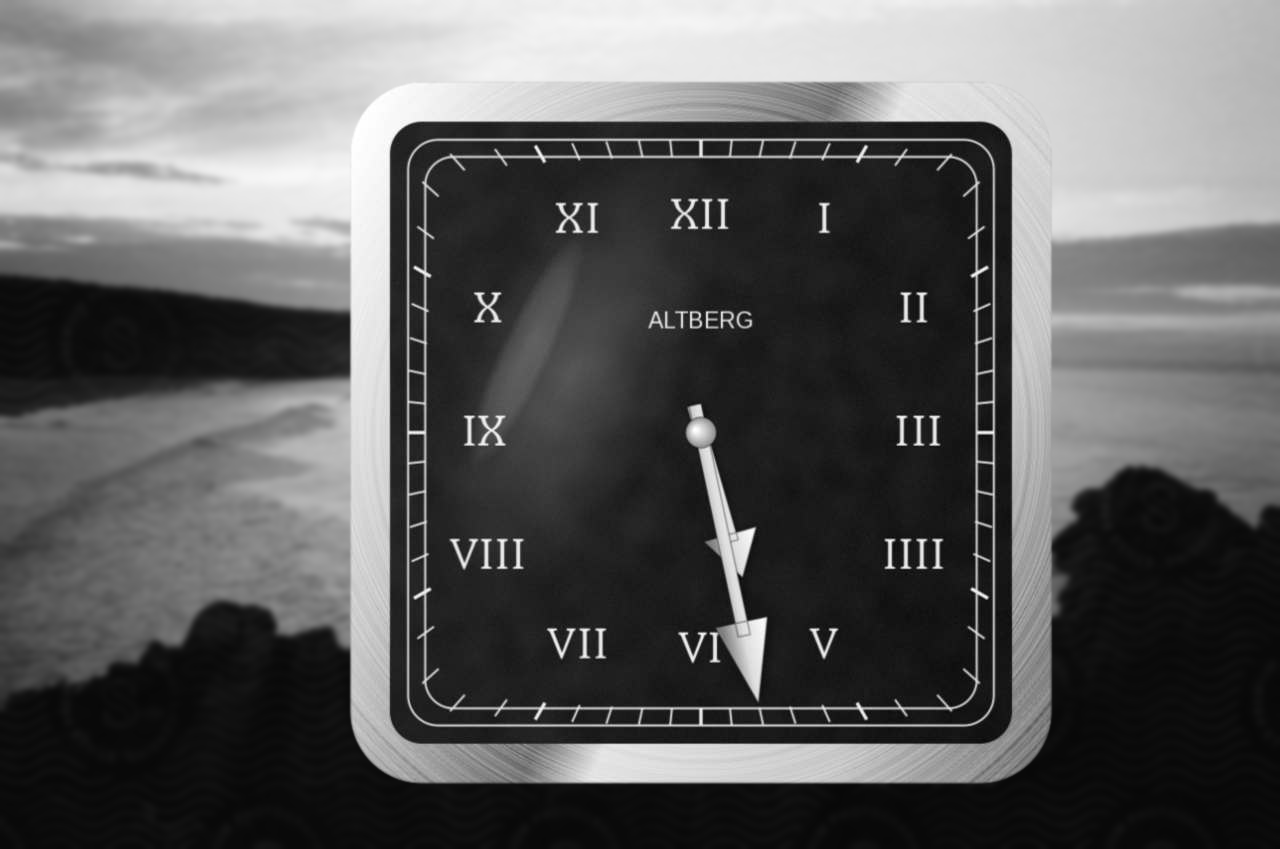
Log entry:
5 h 28 min
